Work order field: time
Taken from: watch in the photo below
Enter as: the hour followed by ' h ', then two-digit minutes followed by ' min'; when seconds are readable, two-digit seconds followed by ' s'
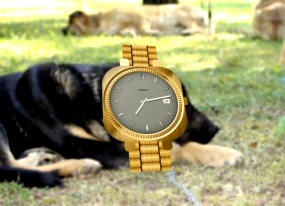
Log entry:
7 h 13 min
